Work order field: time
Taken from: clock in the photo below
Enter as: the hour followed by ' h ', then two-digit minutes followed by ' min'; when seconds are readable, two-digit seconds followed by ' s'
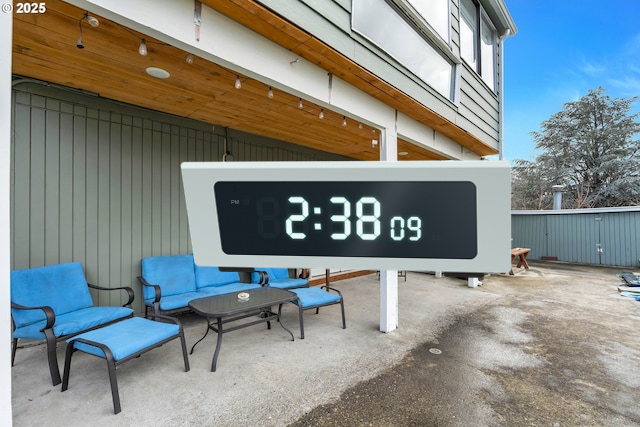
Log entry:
2 h 38 min 09 s
